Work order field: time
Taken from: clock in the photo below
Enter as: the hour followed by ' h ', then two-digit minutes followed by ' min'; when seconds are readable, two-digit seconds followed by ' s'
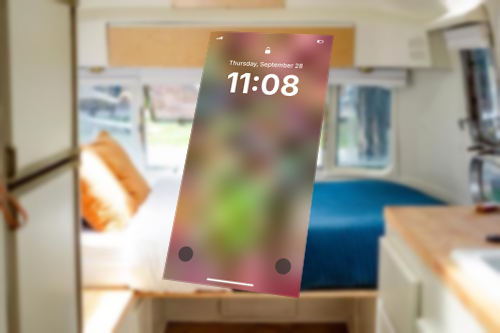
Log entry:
11 h 08 min
